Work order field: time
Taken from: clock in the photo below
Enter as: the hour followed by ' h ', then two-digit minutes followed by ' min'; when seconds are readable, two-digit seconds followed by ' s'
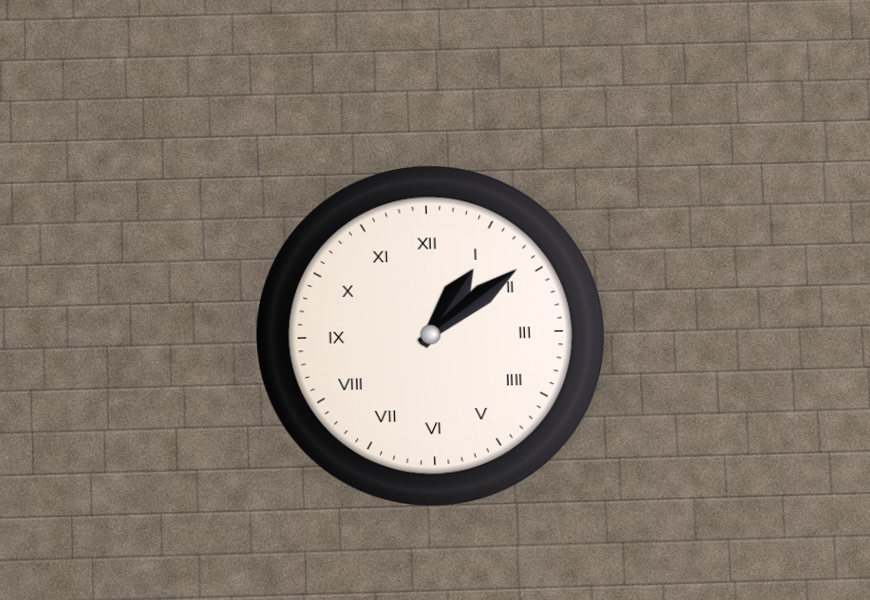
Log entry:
1 h 09 min
